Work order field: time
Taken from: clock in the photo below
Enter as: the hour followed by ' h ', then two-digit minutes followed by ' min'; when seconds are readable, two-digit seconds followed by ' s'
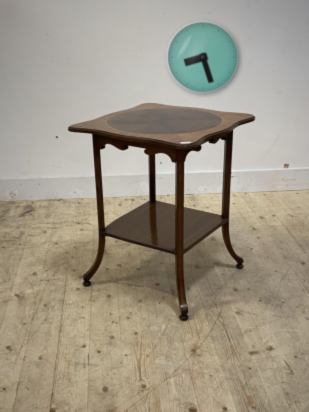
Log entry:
8 h 27 min
